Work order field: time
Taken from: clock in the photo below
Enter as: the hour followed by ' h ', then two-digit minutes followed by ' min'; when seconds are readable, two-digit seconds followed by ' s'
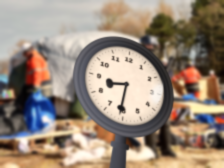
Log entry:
8 h 31 min
